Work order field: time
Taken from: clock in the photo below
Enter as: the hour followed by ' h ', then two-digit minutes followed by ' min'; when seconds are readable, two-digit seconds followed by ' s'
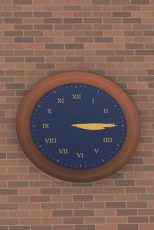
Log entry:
3 h 15 min
